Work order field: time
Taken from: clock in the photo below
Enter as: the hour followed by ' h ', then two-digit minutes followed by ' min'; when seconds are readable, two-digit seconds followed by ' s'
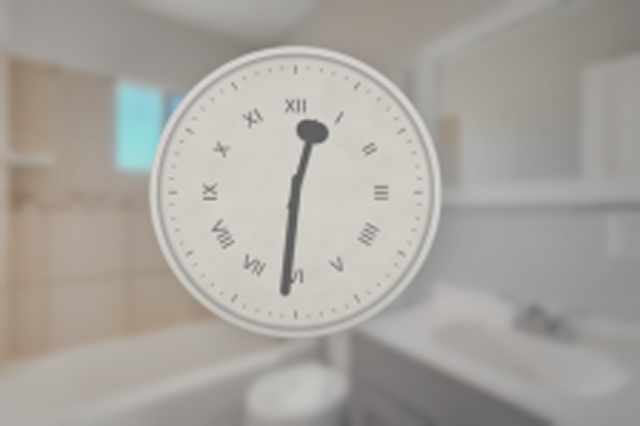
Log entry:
12 h 31 min
